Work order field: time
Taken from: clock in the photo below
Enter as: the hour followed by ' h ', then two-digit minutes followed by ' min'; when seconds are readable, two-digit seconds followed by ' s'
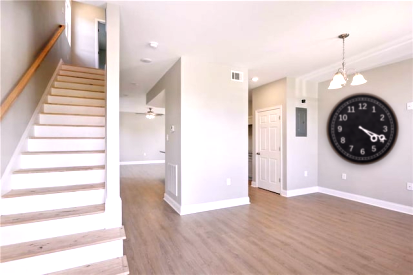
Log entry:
4 h 19 min
